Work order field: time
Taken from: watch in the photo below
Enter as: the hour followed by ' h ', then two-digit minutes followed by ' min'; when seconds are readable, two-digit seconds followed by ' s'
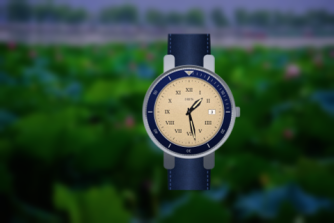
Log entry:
1 h 28 min
